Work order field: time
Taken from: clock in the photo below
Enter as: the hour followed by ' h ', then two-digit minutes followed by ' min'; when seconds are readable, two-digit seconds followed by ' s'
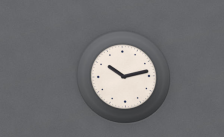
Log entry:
10 h 13 min
